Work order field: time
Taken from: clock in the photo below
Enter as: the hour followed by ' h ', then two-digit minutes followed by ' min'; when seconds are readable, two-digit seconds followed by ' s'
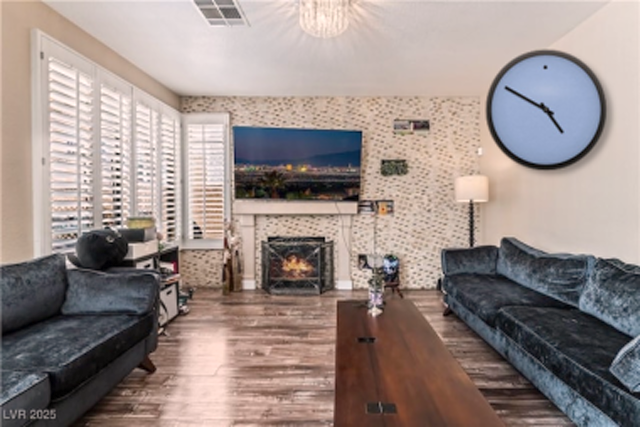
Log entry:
4 h 50 min
